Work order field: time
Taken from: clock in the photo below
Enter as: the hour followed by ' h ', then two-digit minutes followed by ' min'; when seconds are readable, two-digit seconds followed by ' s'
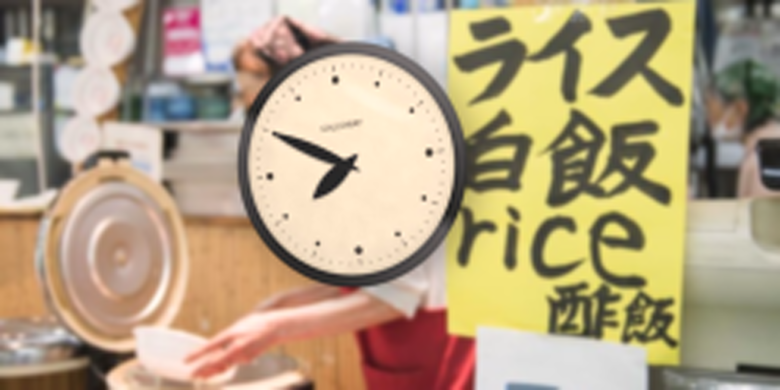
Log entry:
7 h 50 min
